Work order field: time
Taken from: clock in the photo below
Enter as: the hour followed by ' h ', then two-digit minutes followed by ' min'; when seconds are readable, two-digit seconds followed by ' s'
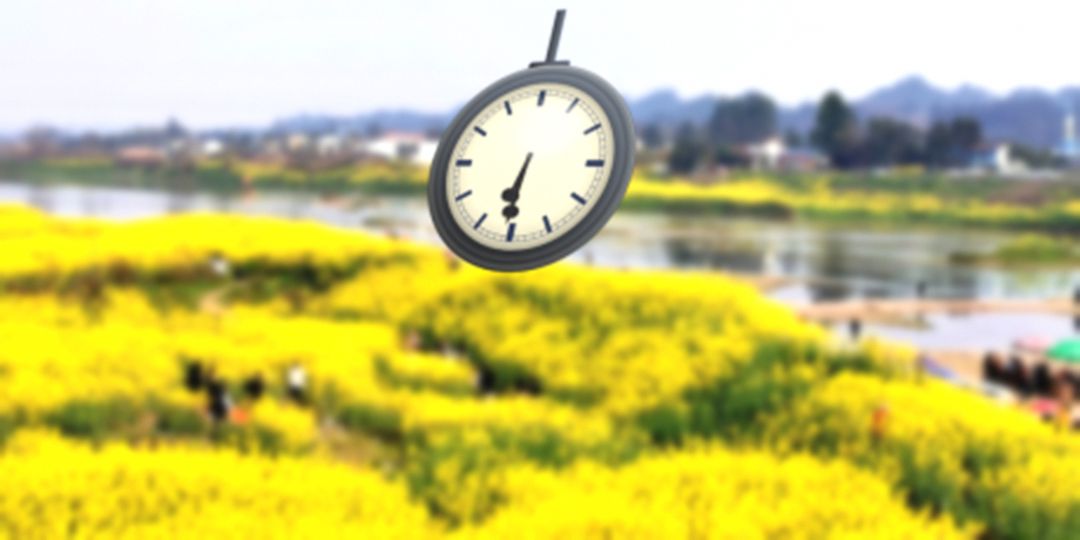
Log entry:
6 h 31 min
